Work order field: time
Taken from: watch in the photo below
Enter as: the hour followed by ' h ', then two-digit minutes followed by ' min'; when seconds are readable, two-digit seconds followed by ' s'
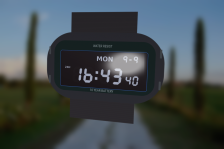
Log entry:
16 h 43 min 40 s
